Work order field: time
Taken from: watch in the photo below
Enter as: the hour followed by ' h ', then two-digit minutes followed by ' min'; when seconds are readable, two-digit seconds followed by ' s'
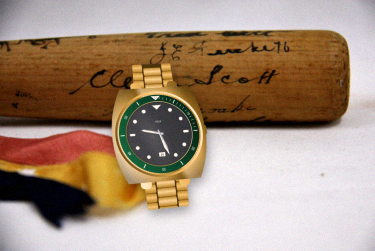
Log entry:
9 h 27 min
